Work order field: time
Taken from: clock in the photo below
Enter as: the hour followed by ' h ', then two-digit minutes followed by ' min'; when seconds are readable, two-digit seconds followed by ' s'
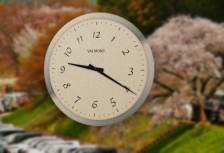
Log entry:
9 h 20 min
